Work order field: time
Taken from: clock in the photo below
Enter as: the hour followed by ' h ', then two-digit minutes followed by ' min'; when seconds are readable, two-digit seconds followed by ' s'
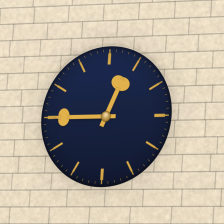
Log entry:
12 h 45 min
